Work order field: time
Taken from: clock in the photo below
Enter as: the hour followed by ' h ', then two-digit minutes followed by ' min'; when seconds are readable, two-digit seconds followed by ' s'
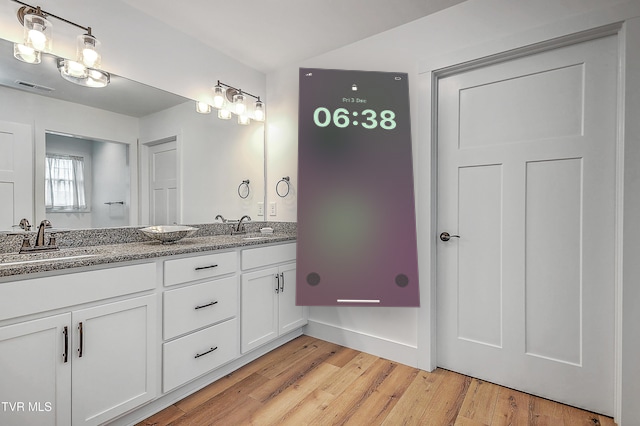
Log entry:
6 h 38 min
